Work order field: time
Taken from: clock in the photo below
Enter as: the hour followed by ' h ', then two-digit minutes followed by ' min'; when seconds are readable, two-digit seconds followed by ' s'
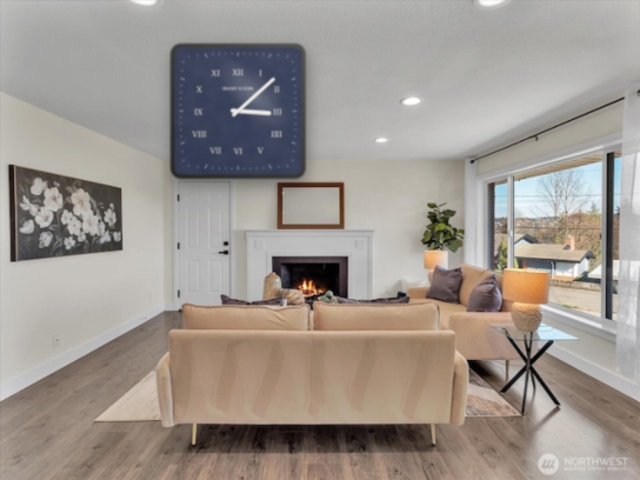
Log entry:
3 h 08 min
